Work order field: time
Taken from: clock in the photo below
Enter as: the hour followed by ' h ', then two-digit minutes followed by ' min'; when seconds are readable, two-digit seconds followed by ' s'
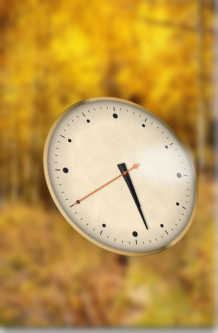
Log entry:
5 h 27 min 40 s
